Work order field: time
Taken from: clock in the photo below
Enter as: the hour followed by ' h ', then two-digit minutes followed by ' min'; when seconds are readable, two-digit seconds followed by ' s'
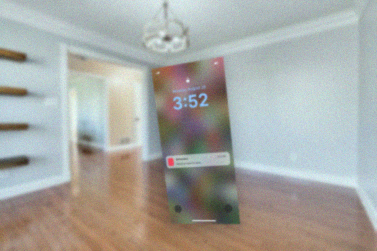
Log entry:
3 h 52 min
